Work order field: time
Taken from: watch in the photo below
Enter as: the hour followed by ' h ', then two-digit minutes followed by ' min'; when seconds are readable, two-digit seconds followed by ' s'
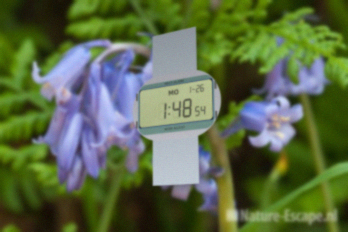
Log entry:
1 h 48 min
